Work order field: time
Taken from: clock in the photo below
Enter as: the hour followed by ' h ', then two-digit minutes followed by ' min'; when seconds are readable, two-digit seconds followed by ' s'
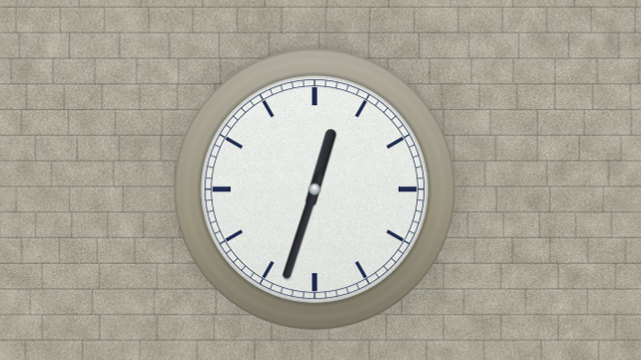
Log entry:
12 h 33 min
